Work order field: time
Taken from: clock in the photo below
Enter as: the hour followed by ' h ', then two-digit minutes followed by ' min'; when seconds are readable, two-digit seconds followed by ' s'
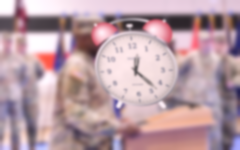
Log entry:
12 h 23 min
